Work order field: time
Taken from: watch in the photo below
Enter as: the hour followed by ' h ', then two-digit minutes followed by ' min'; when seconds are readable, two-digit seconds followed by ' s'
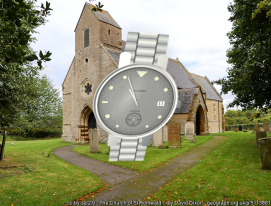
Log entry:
10 h 56 min
